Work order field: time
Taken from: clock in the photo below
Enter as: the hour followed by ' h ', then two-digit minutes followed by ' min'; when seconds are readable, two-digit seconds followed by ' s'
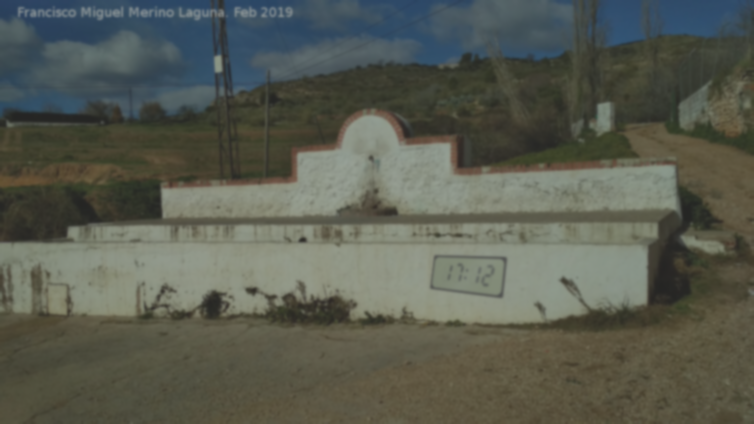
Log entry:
17 h 12 min
